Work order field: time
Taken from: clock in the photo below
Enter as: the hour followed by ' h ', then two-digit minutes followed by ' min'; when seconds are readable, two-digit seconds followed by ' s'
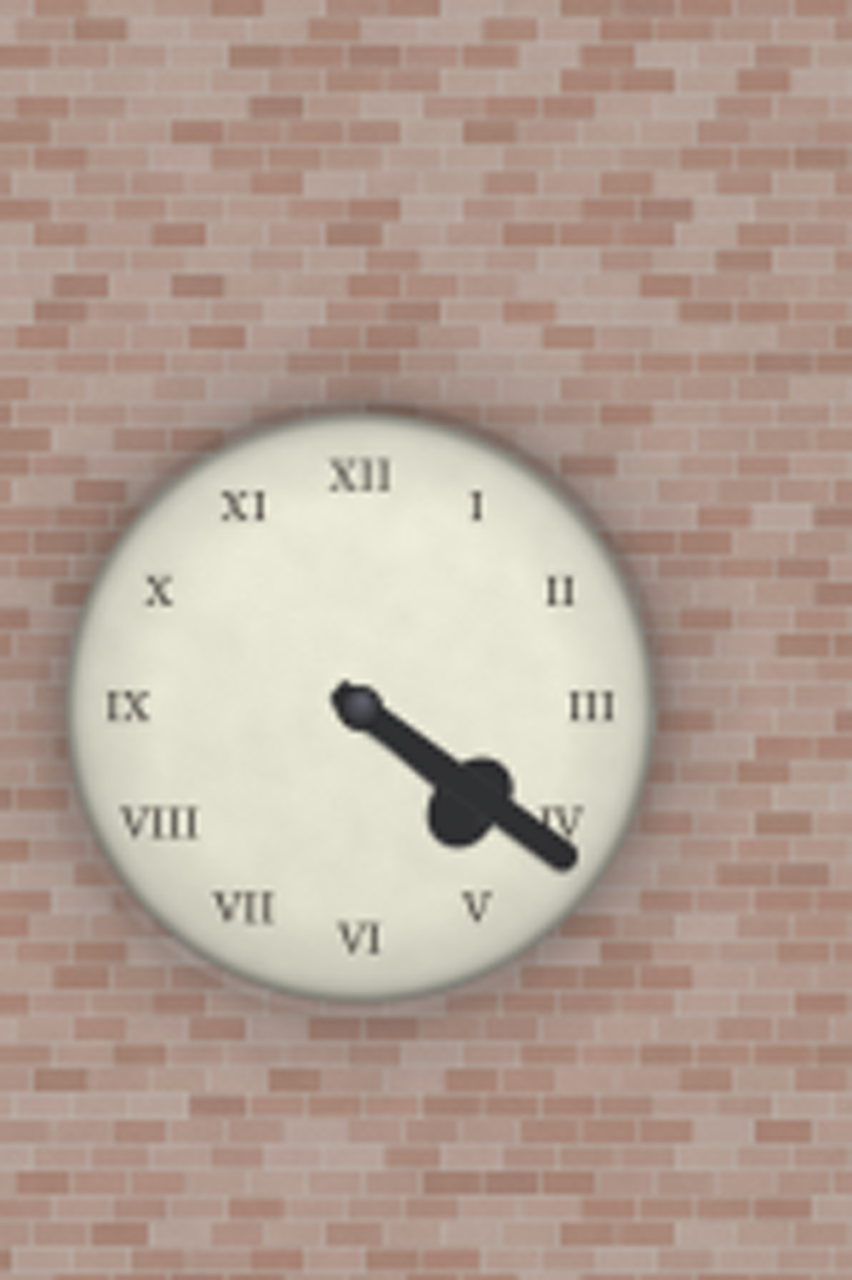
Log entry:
4 h 21 min
